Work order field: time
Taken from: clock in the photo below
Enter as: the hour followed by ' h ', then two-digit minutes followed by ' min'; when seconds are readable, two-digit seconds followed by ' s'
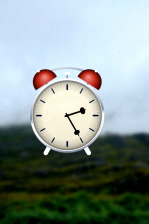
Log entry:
2 h 25 min
